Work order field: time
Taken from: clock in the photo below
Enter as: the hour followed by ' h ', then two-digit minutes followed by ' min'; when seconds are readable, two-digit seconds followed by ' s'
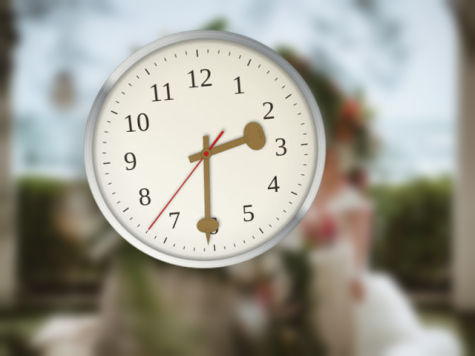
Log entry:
2 h 30 min 37 s
